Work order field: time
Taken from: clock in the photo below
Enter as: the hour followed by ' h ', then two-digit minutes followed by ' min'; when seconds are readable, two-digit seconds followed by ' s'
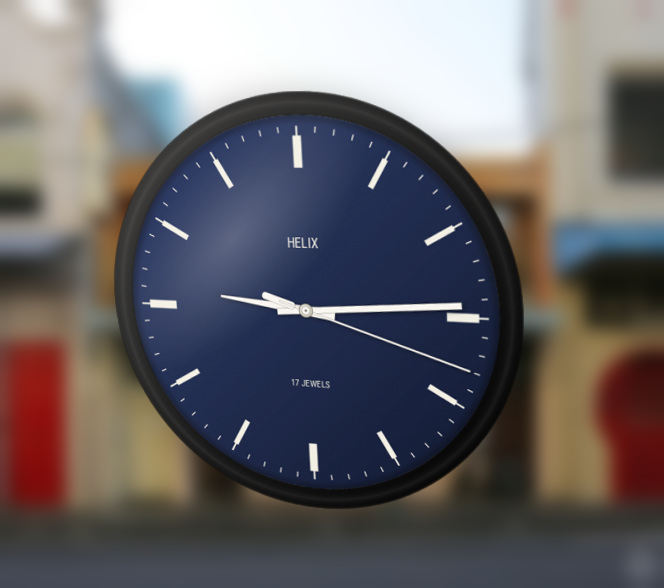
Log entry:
9 h 14 min 18 s
